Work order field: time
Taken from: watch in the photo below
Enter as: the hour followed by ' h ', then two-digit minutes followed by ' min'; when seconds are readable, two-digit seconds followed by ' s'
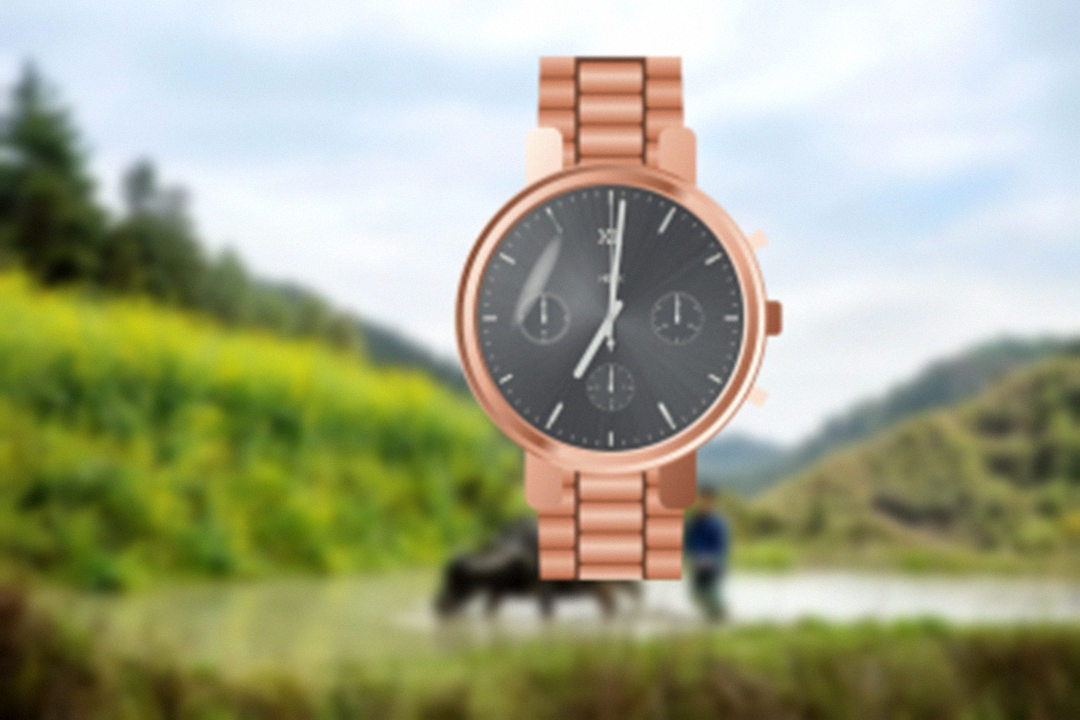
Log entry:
7 h 01 min
